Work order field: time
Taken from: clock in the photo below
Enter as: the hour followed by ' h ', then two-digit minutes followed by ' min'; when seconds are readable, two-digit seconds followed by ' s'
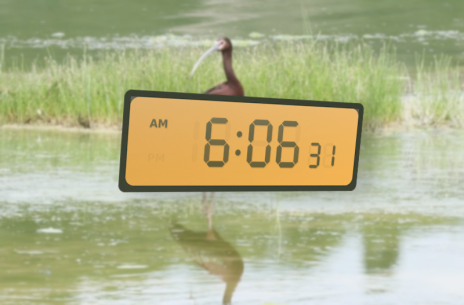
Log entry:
6 h 06 min 31 s
